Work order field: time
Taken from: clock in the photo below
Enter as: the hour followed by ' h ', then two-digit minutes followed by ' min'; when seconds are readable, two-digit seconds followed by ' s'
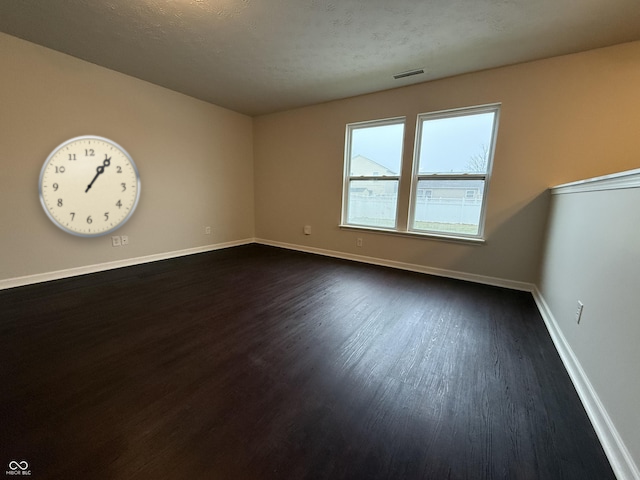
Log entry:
1 h 06 min
